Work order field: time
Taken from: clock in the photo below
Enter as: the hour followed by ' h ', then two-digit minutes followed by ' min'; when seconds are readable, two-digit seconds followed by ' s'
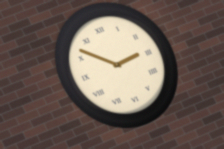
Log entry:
2 h 52 min
